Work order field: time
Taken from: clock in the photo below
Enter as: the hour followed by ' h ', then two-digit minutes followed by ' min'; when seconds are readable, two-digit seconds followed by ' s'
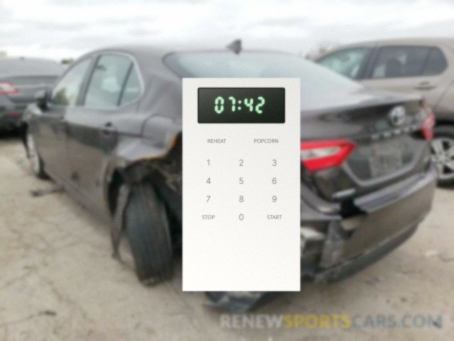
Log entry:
7 h 42 min
